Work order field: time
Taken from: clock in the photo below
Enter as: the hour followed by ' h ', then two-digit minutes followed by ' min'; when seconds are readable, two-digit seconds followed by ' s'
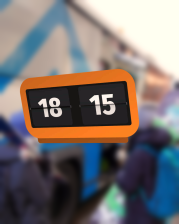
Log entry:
18 h 15 min
